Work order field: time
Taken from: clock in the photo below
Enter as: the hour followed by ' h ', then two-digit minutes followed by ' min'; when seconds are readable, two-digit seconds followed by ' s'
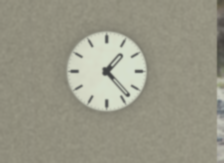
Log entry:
1 h 23 min
